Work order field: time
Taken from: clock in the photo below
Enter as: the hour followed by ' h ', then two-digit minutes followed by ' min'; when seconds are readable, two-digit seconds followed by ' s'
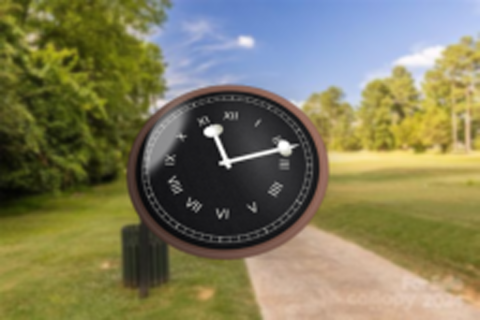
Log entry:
11 h 12 min
